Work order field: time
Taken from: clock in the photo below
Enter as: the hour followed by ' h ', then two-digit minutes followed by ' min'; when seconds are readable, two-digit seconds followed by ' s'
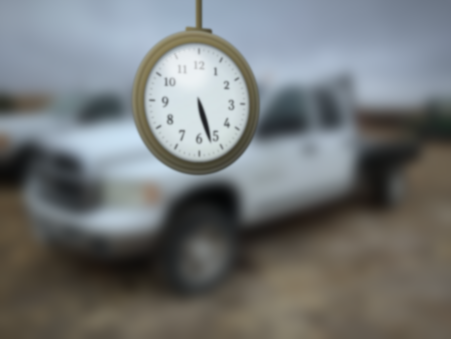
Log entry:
5 h 27 min
